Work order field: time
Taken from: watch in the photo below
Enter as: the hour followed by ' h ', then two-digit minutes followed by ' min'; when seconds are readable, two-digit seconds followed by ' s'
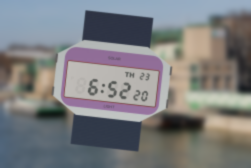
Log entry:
6 h 52 min 20 s
